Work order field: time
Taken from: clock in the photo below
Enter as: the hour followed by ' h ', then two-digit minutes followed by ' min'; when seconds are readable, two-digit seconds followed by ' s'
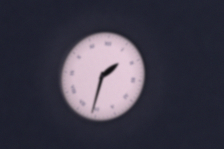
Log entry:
1 h 31 min
